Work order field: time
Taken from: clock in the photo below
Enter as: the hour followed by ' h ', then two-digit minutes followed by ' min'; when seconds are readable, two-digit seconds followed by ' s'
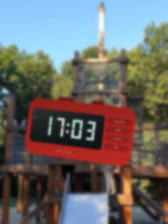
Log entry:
17 h 03 min
